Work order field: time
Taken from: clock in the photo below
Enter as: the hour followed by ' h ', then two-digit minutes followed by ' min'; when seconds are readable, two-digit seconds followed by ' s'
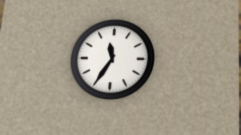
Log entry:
11 h 35 min
